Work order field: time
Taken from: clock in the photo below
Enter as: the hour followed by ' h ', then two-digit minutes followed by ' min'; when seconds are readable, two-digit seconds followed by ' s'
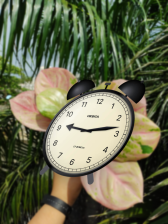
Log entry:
9 h 13 min
